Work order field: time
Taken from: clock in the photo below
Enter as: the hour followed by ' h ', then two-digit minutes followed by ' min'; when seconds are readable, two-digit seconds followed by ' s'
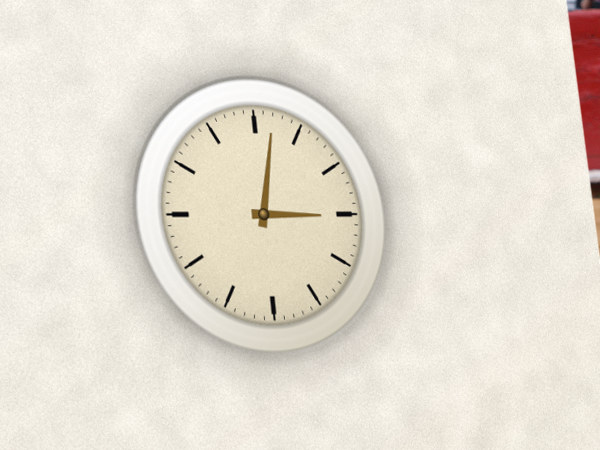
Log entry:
3 h 02 min
